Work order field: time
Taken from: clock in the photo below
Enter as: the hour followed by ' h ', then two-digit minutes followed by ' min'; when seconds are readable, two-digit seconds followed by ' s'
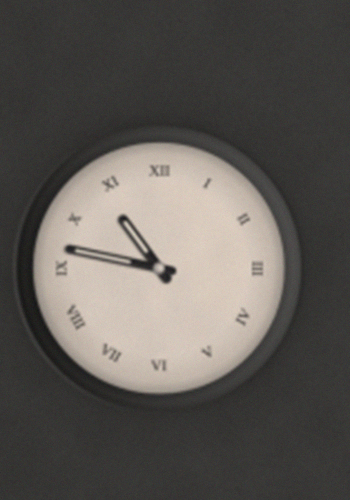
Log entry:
10 h 47 min
